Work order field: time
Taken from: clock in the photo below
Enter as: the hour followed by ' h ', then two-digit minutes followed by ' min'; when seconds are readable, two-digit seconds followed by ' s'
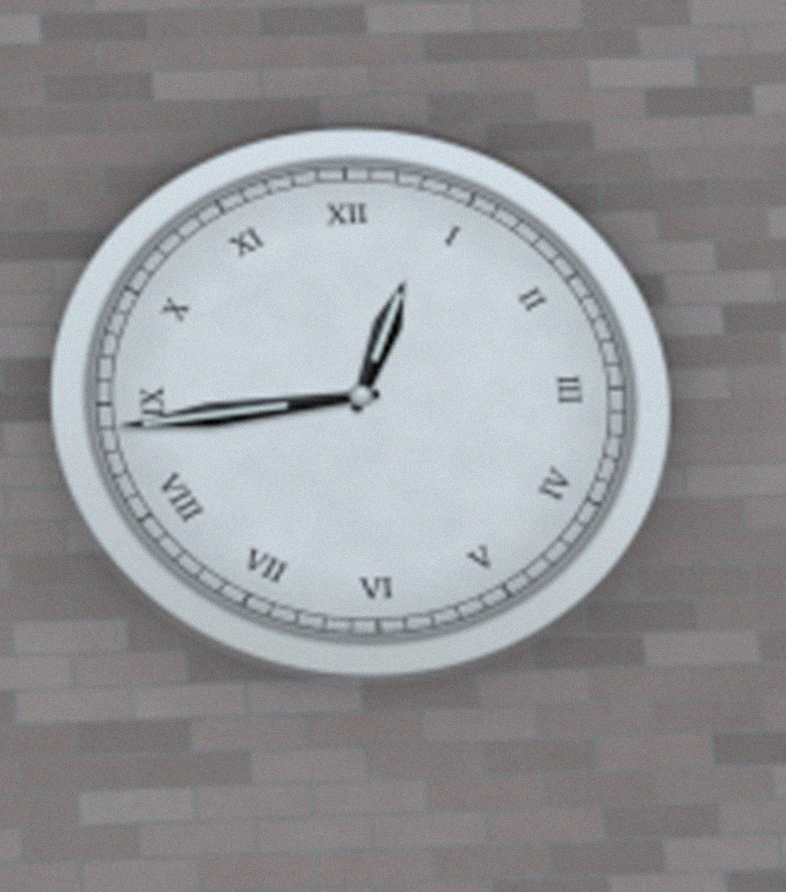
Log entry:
12 h 44 min
